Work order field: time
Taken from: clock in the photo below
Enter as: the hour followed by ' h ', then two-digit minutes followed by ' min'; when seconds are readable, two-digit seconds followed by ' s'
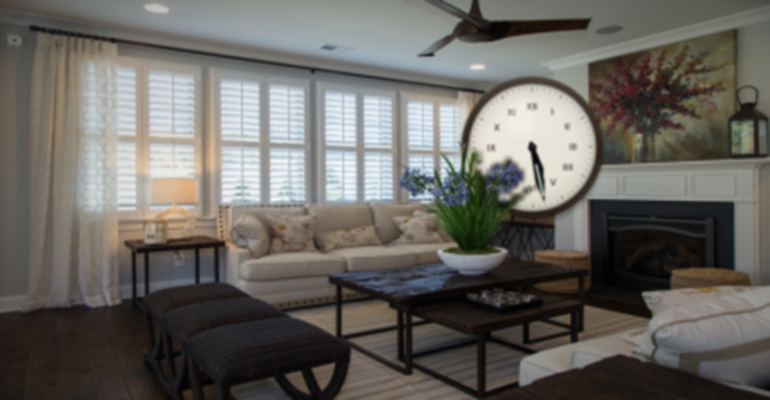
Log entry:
5 h 28 min
